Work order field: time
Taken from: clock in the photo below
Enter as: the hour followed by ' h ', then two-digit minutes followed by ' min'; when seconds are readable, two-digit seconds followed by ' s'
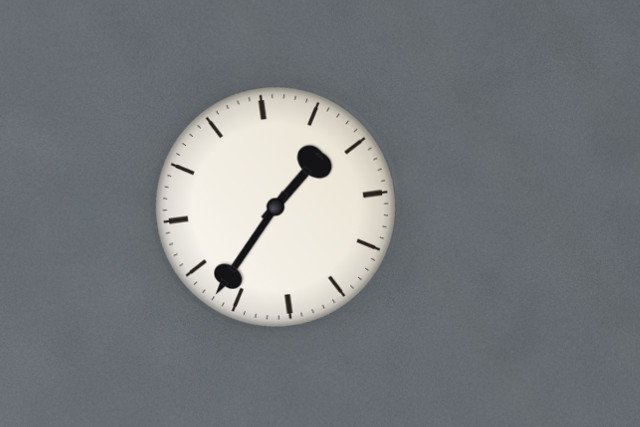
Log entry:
1 h 37 min
